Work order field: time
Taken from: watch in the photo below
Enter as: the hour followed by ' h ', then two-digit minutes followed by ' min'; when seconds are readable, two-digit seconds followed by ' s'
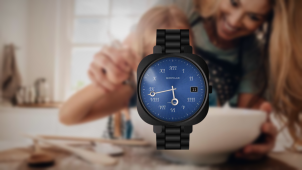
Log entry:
5 h 43 min
